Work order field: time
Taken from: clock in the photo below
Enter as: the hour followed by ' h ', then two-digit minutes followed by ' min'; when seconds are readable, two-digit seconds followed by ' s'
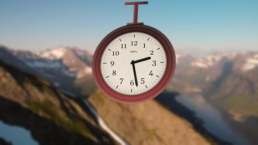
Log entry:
2 h 28 min
